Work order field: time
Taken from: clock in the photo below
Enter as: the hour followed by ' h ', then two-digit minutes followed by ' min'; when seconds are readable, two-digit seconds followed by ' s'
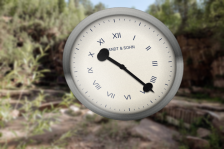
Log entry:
10 h 23 min
